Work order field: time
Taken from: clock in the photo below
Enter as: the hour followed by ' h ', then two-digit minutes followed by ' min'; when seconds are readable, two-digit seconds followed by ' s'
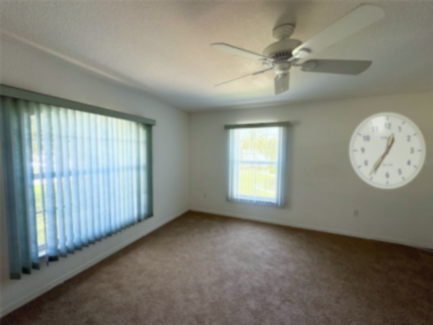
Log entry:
12 h 36 min
